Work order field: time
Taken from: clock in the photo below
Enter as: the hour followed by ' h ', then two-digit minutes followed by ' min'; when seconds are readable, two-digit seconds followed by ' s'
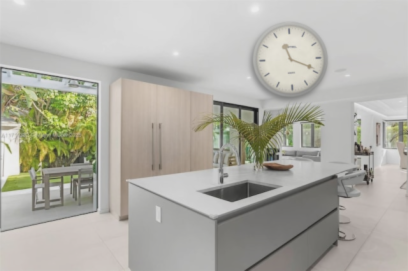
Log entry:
11 h 19 min
